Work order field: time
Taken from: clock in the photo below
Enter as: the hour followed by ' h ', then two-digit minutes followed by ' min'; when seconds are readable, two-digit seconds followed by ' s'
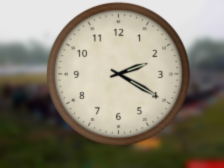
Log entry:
2 h 20 min
